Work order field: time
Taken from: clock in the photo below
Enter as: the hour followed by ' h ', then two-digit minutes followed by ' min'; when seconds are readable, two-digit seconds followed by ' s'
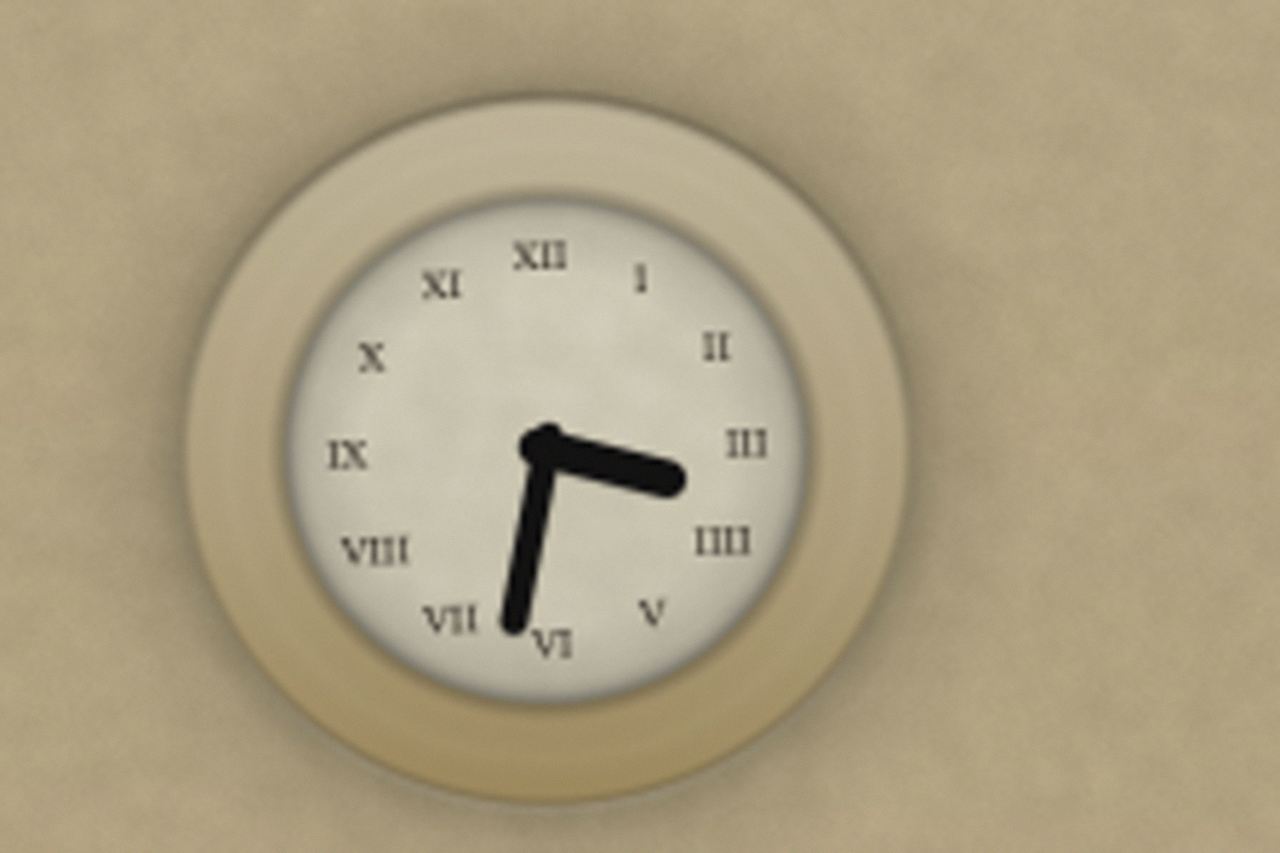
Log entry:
3 h 32 min
